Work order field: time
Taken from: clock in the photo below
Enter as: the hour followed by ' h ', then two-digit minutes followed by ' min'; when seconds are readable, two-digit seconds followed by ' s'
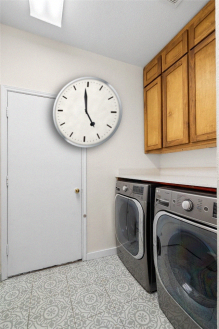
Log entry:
4 h 59 min
